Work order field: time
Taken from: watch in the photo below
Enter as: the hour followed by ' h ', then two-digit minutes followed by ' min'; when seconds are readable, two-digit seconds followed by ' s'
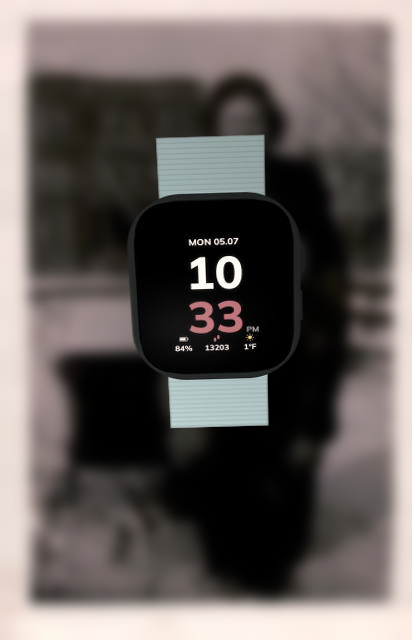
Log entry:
10 h 33 min
